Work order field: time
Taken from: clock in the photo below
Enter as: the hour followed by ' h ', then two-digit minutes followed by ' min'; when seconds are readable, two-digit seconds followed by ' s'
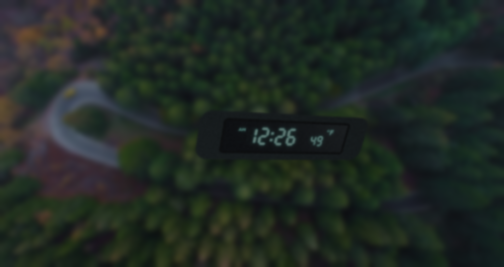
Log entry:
12 h 26 min
